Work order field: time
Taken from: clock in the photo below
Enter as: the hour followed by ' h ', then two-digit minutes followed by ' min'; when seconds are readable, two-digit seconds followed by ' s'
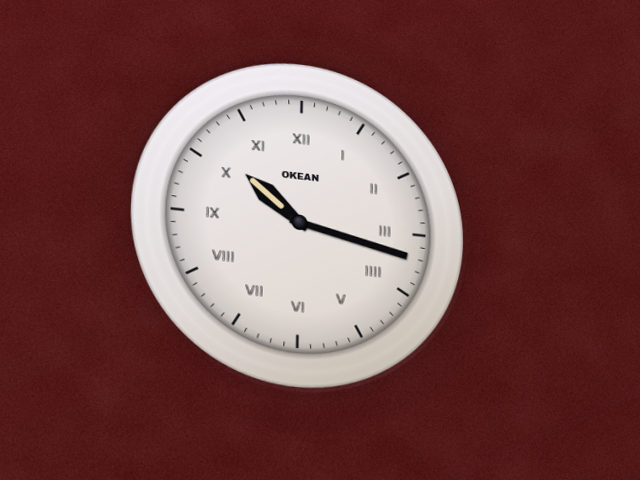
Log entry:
10 h 17 min
